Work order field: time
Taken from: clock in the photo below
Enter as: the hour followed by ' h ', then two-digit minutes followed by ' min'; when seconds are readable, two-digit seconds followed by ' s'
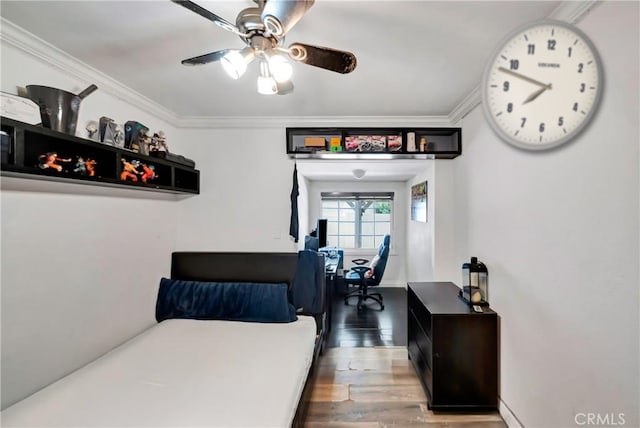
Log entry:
7 h 48 min
